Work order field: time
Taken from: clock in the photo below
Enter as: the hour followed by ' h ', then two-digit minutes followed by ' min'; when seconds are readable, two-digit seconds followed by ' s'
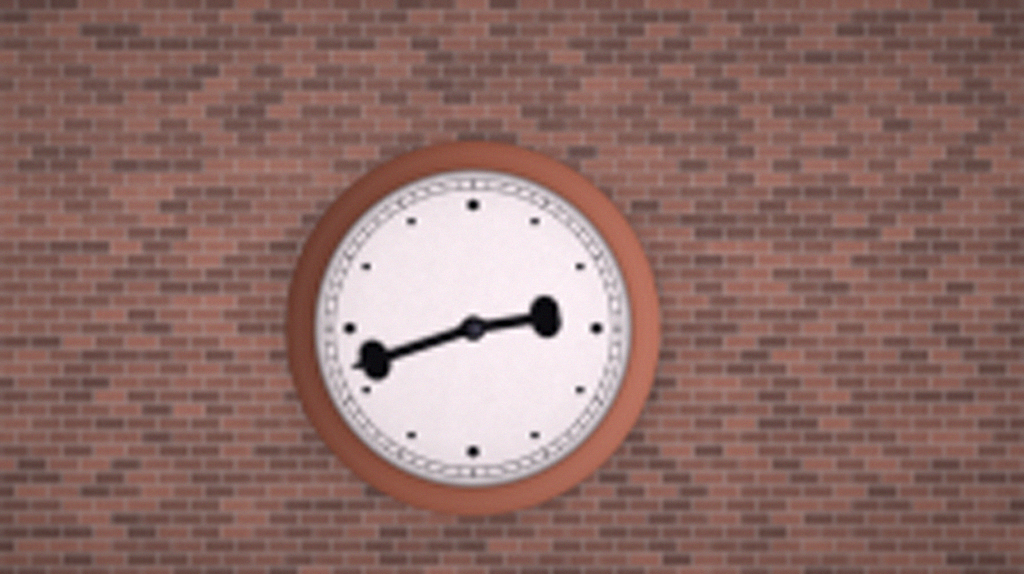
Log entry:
2 h 42 min
